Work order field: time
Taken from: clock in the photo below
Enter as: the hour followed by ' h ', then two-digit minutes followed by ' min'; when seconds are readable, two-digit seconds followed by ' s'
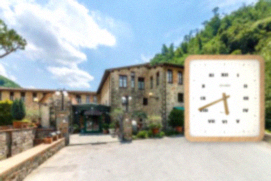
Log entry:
5 h 41 min
